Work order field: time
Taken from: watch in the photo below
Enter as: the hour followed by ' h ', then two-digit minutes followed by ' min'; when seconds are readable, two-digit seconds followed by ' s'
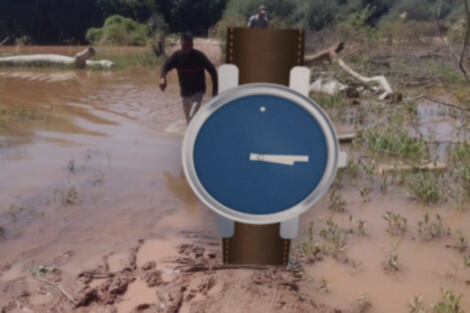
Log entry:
3 h 15 min
